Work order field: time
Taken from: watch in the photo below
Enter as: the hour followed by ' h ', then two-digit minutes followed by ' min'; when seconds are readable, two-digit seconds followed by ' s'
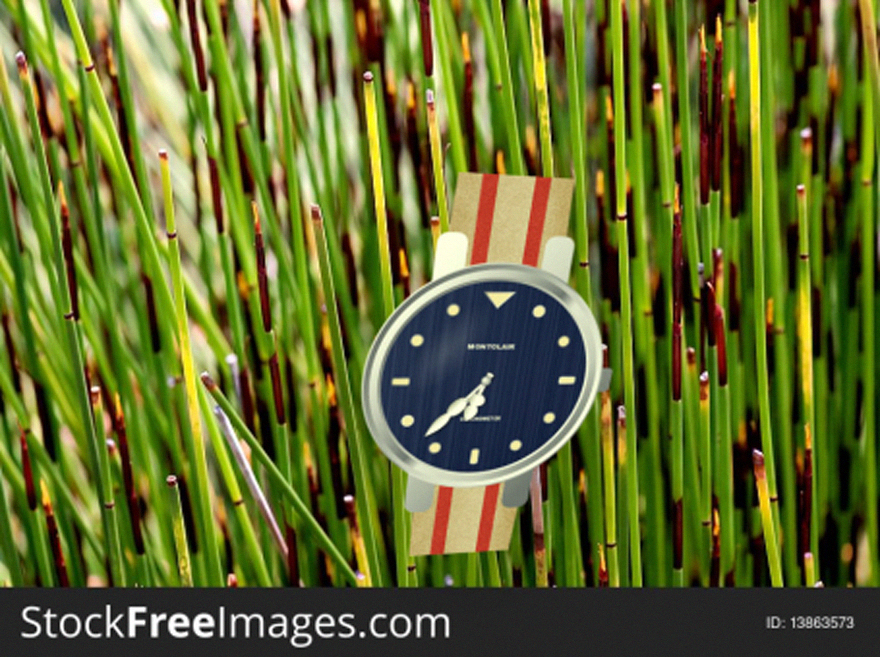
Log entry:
6 h 37 min
